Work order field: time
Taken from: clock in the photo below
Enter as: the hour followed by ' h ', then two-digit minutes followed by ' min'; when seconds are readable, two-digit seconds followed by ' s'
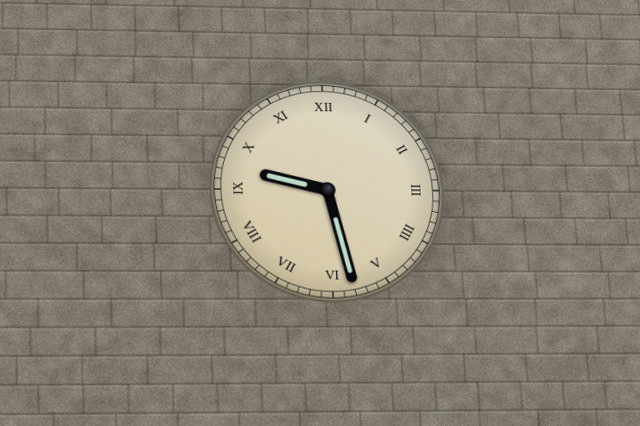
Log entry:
9 h 28 min
